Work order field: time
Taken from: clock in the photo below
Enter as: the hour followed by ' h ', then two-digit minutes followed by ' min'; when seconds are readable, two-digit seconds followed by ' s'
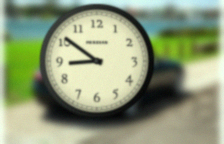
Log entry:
8 h 51 min
